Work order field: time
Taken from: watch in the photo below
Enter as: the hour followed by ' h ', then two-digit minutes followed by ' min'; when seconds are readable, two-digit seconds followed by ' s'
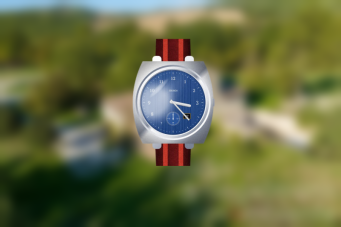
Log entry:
3 h 23 min
